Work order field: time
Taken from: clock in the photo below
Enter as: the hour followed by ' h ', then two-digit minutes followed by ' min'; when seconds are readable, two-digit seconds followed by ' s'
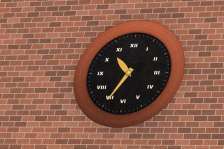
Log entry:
10 h 35 min
